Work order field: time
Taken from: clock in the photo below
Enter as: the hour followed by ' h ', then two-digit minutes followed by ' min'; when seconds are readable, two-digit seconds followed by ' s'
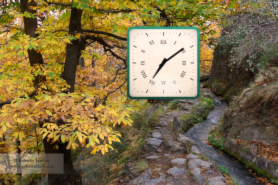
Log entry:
7 h 09 min
